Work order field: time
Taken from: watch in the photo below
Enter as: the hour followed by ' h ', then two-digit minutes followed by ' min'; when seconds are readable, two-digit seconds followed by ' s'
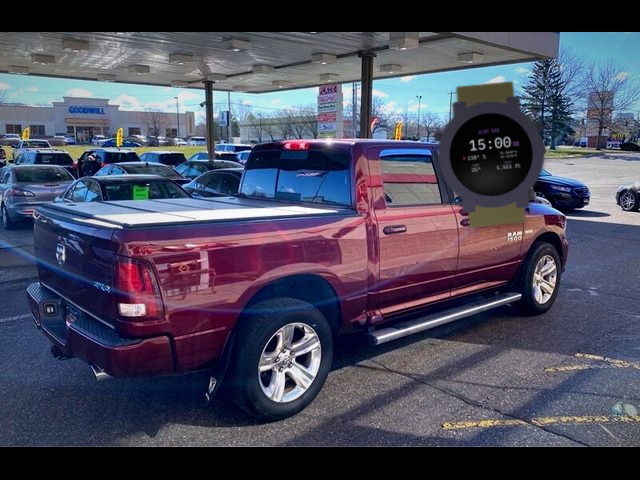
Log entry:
15 h 00 min
